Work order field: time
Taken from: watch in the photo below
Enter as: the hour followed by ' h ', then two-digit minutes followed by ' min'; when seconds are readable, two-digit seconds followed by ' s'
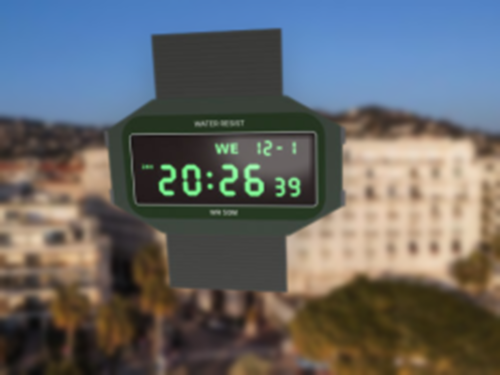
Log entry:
20 h 26 min 39 s
